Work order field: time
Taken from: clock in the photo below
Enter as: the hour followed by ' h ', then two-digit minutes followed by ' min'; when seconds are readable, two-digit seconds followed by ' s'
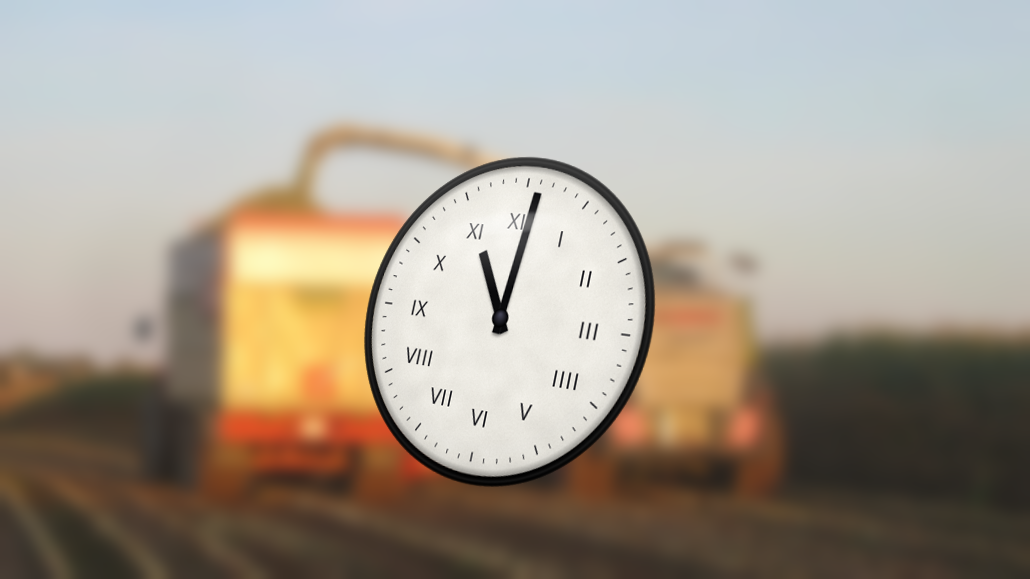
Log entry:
11 h 01 min
